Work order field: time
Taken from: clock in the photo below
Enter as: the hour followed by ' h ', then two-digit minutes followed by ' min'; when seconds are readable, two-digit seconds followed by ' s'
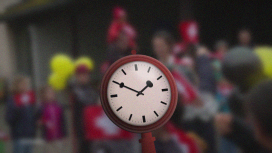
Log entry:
1 h 50 min
